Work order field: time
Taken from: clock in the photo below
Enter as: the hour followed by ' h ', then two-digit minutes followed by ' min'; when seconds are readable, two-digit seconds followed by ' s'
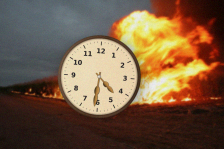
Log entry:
4 h 31 min
